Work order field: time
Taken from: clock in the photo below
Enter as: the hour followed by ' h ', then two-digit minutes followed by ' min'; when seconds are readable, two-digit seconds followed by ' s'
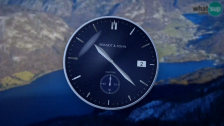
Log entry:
10 h 22 min
